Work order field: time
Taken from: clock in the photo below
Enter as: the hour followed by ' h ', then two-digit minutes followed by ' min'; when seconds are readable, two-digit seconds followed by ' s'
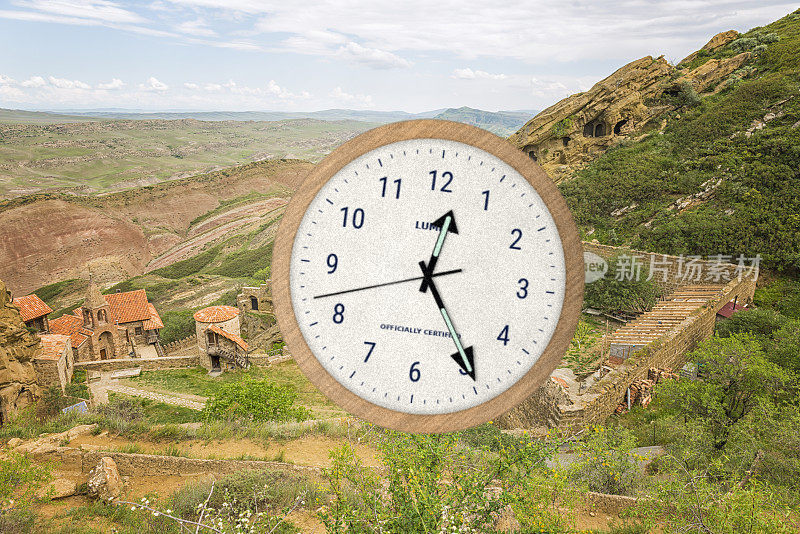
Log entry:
12 h 24 min 42 s
